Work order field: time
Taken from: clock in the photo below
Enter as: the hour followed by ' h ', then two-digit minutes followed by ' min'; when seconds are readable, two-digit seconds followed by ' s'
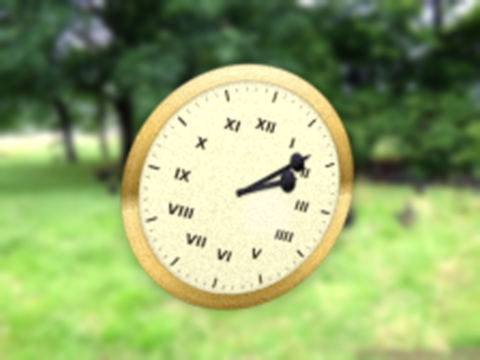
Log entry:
2 h 08 min
